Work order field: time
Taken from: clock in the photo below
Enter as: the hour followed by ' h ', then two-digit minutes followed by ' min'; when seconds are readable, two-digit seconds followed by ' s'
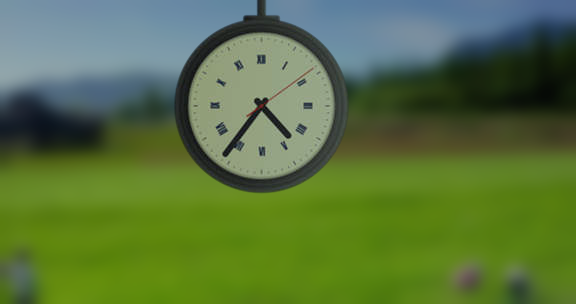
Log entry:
4 h 36 min 09 s
